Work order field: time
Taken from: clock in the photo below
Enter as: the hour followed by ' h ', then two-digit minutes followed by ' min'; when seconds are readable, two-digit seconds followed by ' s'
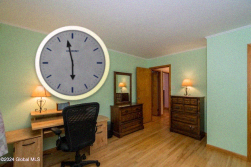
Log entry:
5 h 58 min
